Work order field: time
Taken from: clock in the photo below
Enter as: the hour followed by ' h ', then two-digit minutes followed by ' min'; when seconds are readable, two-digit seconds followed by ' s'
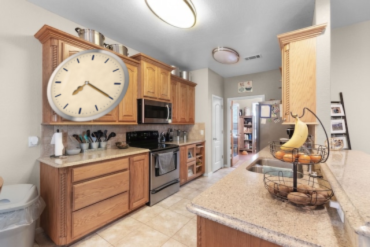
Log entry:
7 h 20 min
